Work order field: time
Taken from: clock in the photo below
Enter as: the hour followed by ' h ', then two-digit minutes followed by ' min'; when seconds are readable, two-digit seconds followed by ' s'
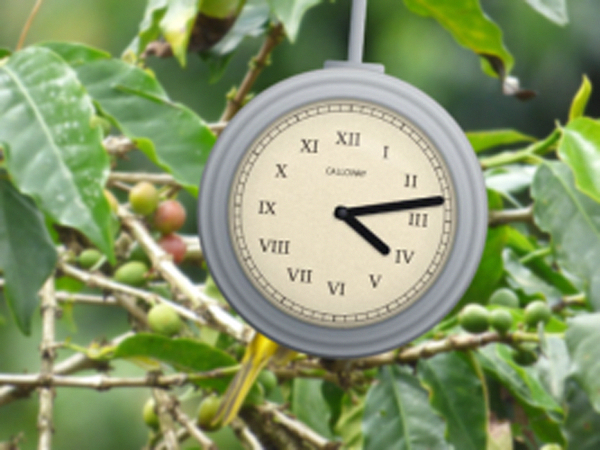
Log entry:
4 h 13 min
